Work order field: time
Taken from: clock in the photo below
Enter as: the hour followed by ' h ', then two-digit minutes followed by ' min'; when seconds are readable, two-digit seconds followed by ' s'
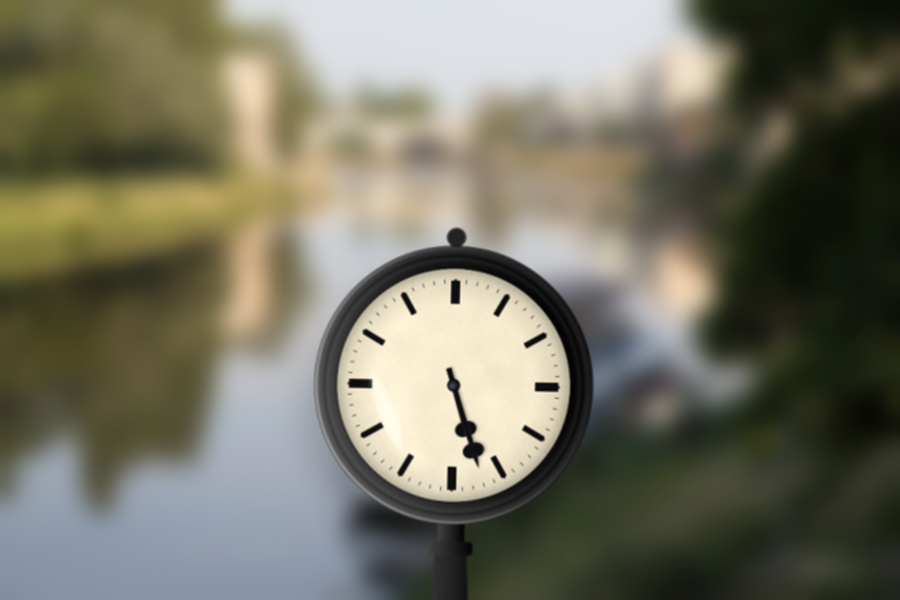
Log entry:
5 h 27 min
